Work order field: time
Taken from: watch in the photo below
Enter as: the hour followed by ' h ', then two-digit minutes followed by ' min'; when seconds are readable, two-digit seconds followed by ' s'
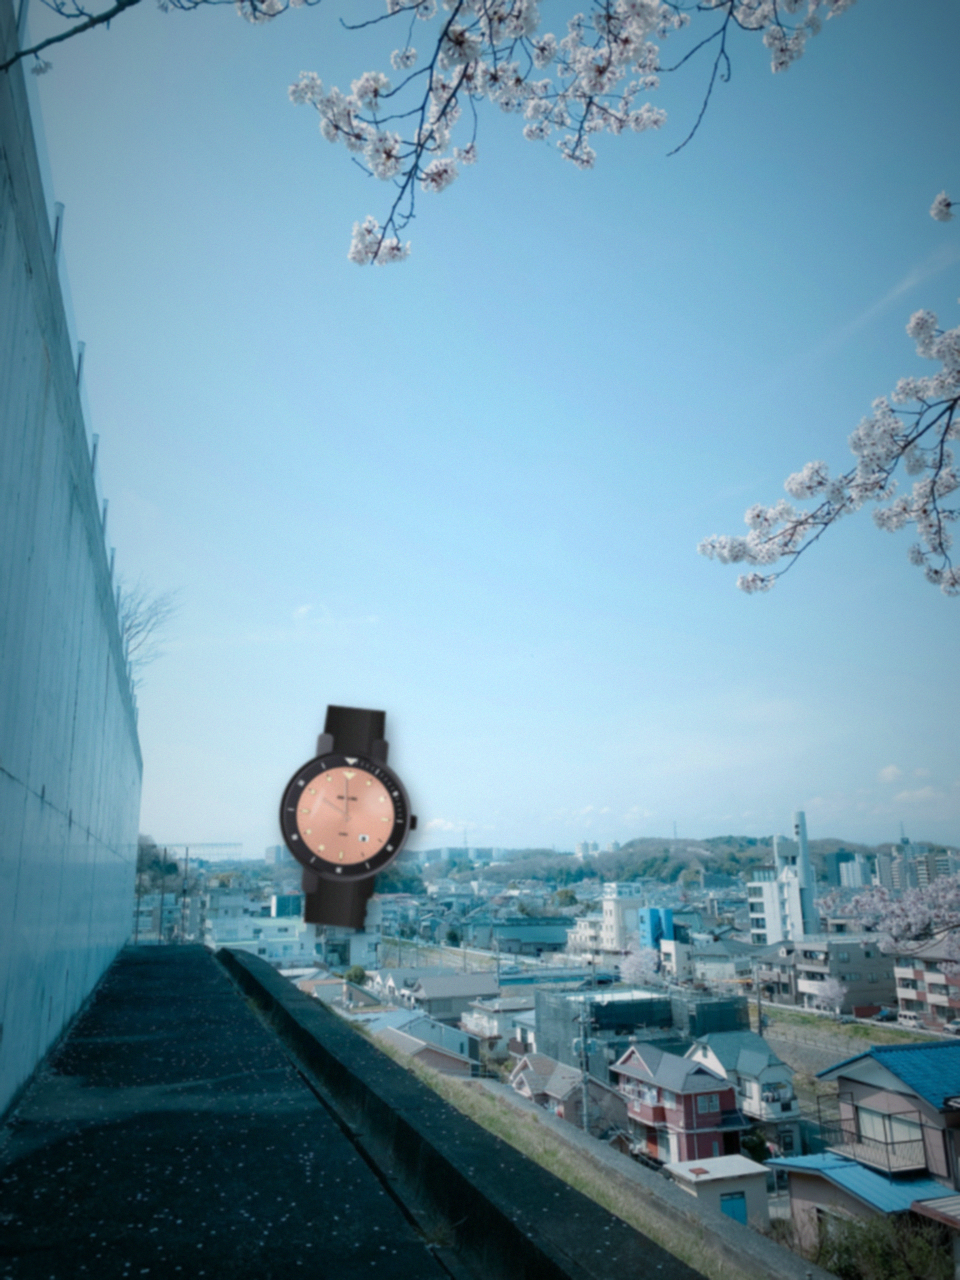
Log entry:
9 h 59 min
